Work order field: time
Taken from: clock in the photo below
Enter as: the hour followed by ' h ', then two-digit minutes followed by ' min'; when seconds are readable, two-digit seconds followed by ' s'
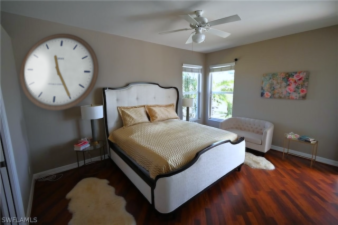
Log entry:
11 h 25 min
